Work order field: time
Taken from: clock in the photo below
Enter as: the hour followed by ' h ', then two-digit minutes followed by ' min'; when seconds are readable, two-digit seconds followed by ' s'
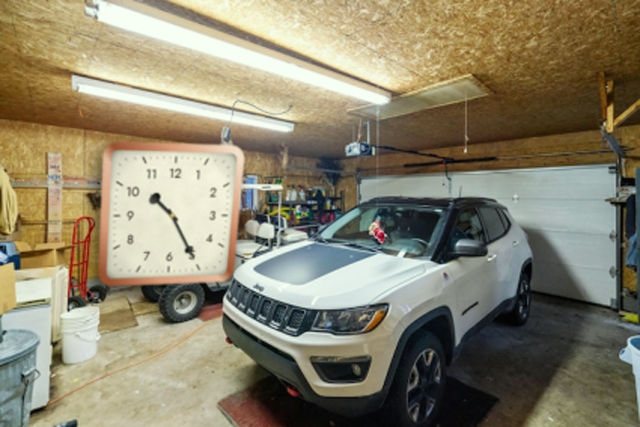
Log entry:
10 h 25 min
